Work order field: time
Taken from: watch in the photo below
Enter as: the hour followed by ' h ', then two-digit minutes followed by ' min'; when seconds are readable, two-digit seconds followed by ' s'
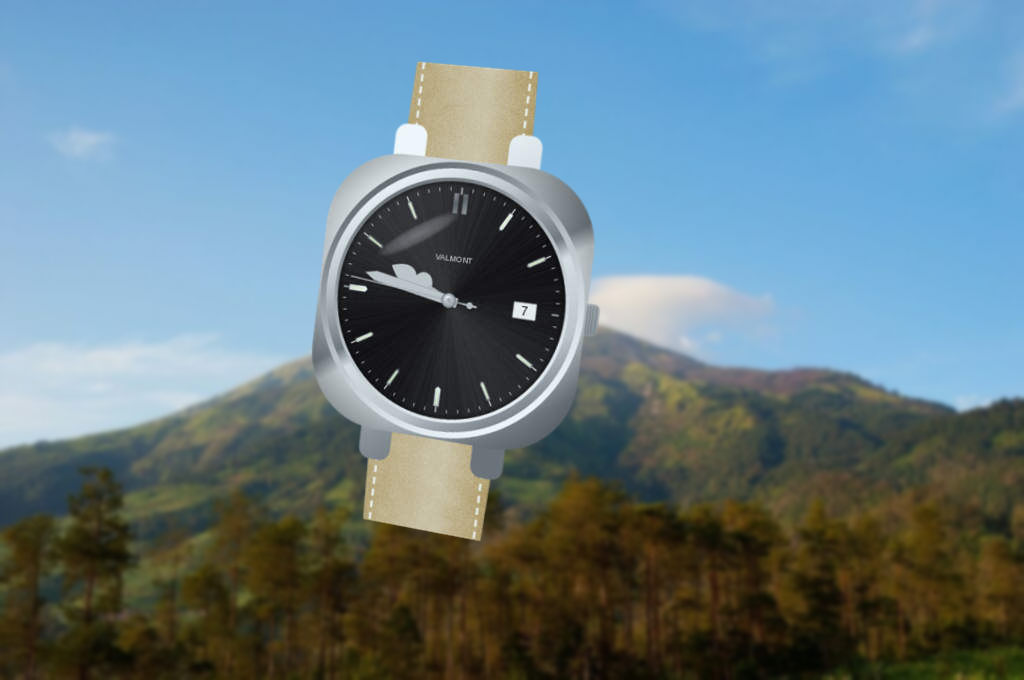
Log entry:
9 h 46 min 46 s
